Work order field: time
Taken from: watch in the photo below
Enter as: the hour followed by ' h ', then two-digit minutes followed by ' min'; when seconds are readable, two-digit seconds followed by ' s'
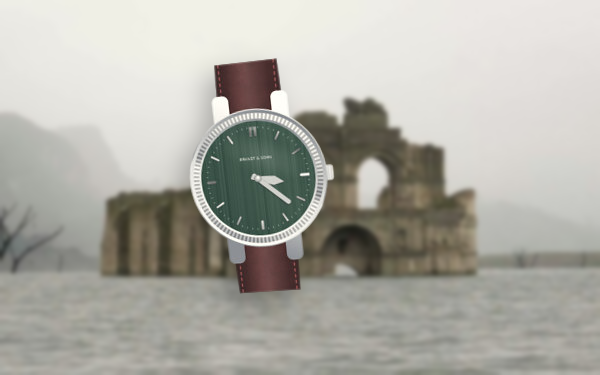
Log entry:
3 h 22 min
